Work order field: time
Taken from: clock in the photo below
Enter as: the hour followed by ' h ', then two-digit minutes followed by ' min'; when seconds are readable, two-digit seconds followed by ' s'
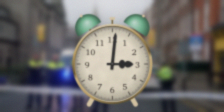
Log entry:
3 h 01 min
